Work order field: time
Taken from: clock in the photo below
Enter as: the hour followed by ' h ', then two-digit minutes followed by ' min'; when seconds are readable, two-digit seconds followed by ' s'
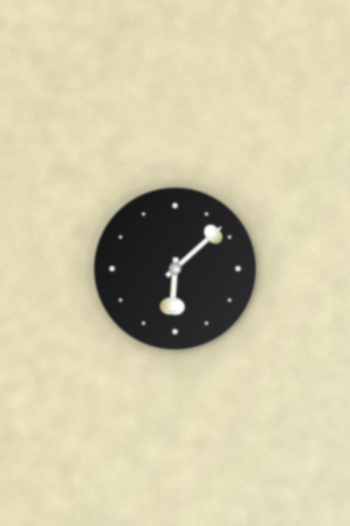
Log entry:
6 h 08 min
